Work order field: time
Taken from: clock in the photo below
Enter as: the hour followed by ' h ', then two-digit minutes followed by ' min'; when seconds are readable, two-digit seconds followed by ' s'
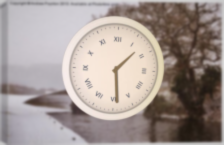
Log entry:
1 h 29 min
